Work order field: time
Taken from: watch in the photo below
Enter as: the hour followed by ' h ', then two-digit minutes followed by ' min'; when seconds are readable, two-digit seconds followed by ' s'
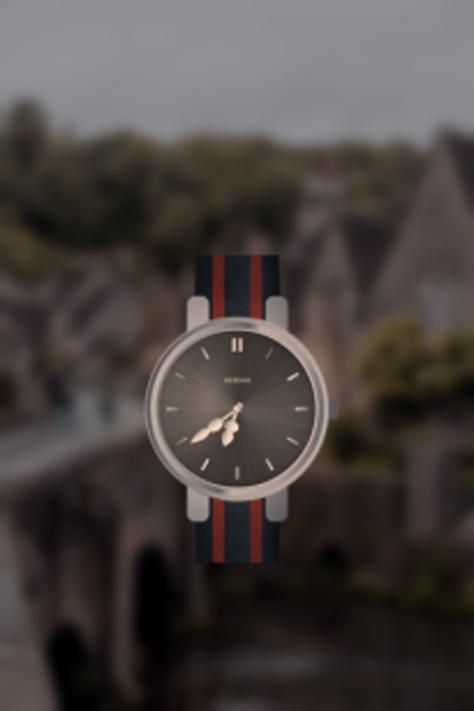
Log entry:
6 h 39 min
